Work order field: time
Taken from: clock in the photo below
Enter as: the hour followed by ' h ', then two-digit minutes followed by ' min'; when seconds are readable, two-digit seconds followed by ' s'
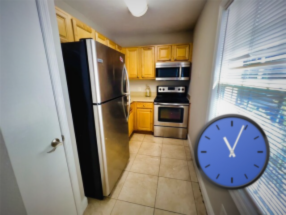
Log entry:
11 h 04 min
